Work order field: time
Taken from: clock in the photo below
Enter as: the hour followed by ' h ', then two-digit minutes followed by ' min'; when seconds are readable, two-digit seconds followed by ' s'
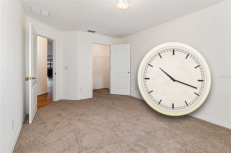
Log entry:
10 h 18 min
